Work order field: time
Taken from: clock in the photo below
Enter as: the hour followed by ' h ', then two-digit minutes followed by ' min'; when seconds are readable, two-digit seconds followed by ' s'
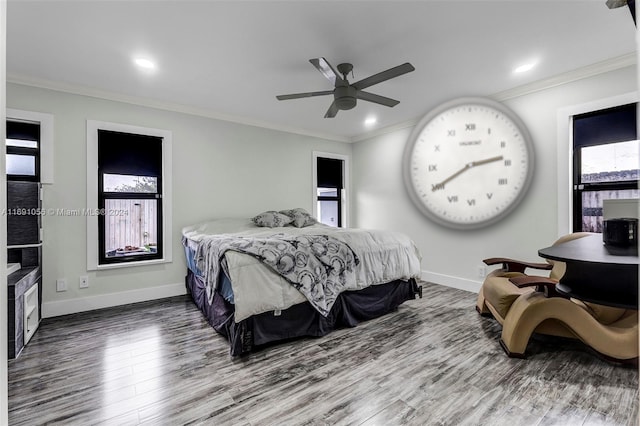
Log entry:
2 h 40 min
